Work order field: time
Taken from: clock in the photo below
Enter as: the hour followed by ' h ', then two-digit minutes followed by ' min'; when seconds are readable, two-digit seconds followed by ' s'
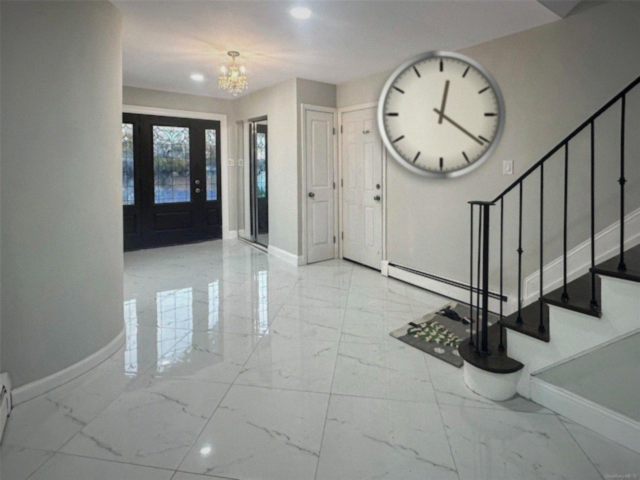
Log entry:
12 h 21 min
